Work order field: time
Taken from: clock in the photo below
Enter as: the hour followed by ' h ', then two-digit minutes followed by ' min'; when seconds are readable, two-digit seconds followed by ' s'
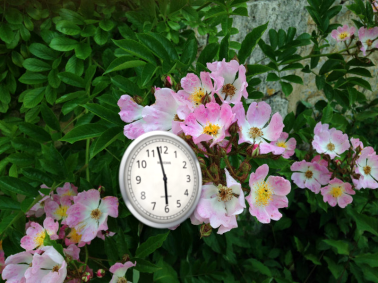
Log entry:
5 h 58 min
